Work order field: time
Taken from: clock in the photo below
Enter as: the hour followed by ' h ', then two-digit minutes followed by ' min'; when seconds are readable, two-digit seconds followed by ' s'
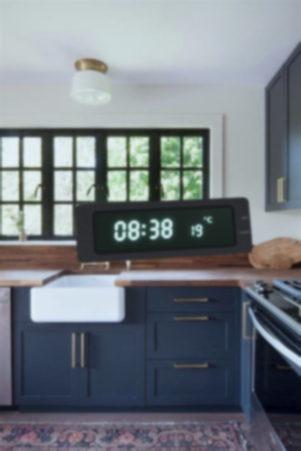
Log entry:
8 h 38 min
